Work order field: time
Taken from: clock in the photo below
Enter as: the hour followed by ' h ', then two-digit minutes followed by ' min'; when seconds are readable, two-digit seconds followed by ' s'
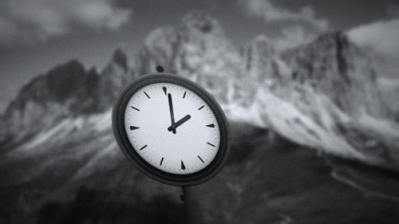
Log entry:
2 h 01 min
